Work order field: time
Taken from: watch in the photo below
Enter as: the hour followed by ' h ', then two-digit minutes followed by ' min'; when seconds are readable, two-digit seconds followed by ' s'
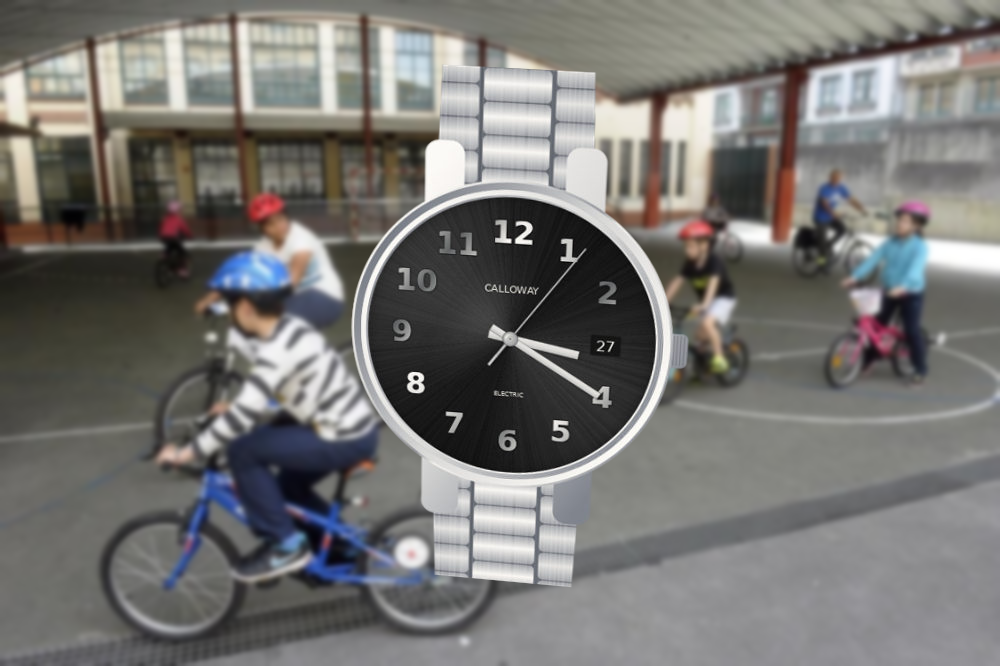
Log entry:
3 h 20 min 06 s
